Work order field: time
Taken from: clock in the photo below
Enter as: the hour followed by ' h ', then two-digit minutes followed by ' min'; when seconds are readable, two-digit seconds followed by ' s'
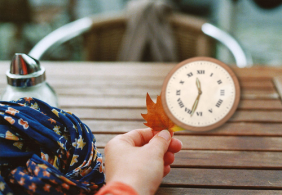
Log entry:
11 h 33 min
